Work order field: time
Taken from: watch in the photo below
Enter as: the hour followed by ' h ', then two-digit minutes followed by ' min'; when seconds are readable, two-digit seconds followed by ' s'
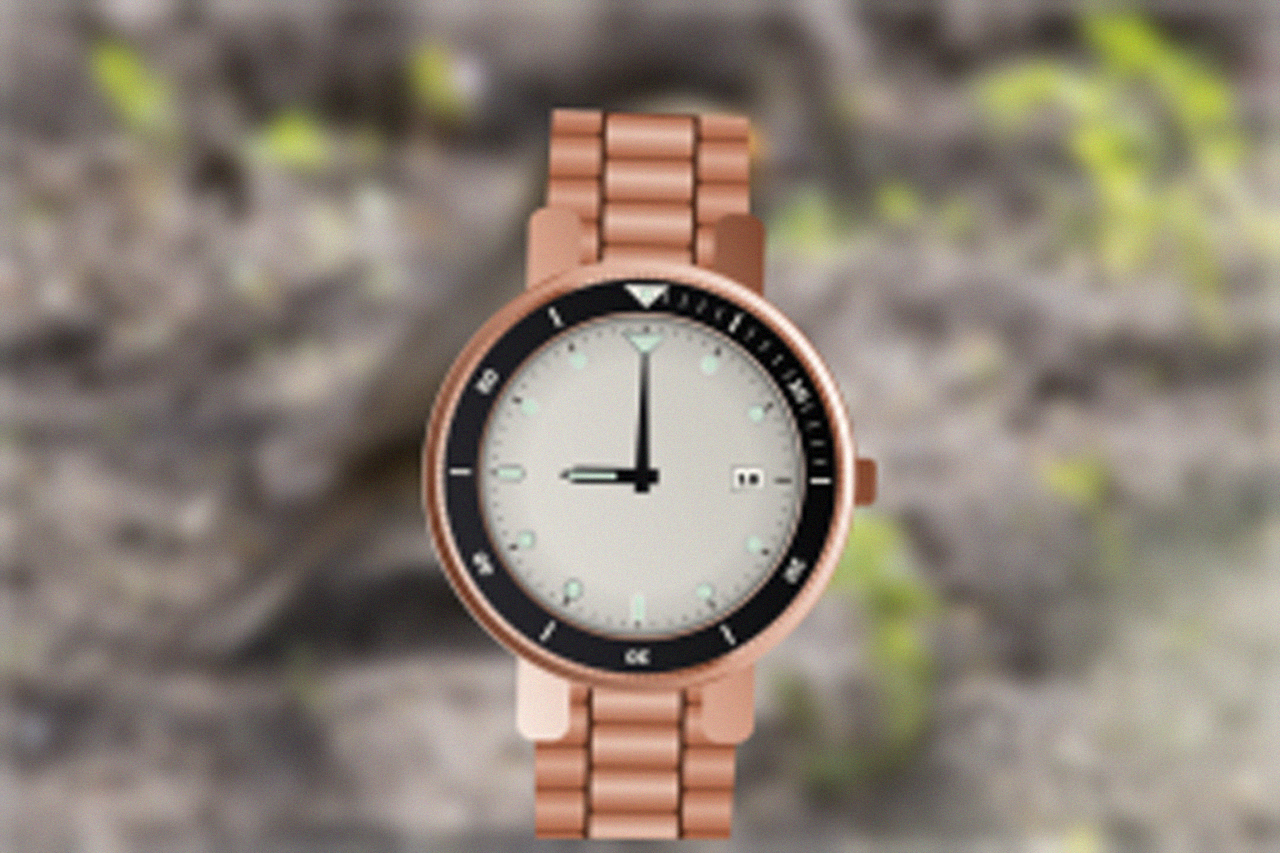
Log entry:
9 h 00 min
